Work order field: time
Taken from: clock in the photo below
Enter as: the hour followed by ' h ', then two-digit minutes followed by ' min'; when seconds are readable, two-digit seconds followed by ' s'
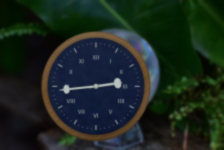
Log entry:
2 h 44 min
